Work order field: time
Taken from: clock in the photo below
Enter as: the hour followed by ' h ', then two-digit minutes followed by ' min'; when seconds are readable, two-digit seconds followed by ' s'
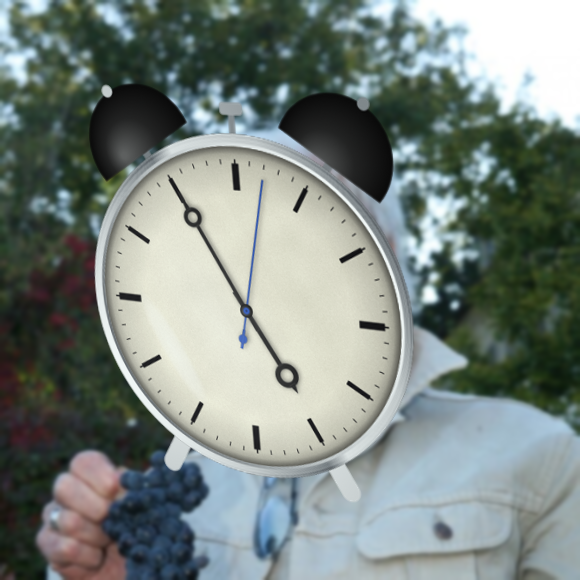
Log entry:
4 h 55 min 02 s
